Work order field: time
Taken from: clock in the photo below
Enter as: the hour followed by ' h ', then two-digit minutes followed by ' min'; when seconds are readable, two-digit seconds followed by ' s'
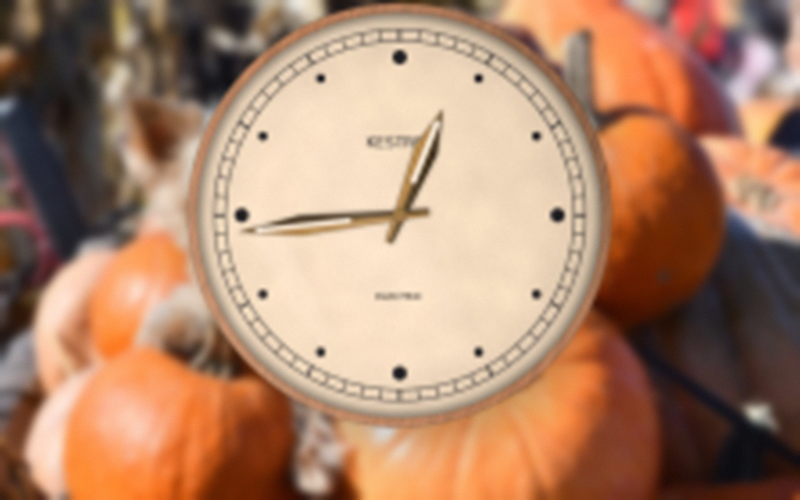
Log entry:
12 h 44 min
